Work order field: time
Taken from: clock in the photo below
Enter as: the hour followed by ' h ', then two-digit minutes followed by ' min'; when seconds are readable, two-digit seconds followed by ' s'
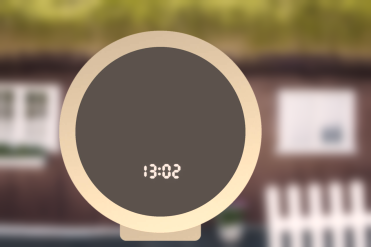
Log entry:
13 h 02 min
